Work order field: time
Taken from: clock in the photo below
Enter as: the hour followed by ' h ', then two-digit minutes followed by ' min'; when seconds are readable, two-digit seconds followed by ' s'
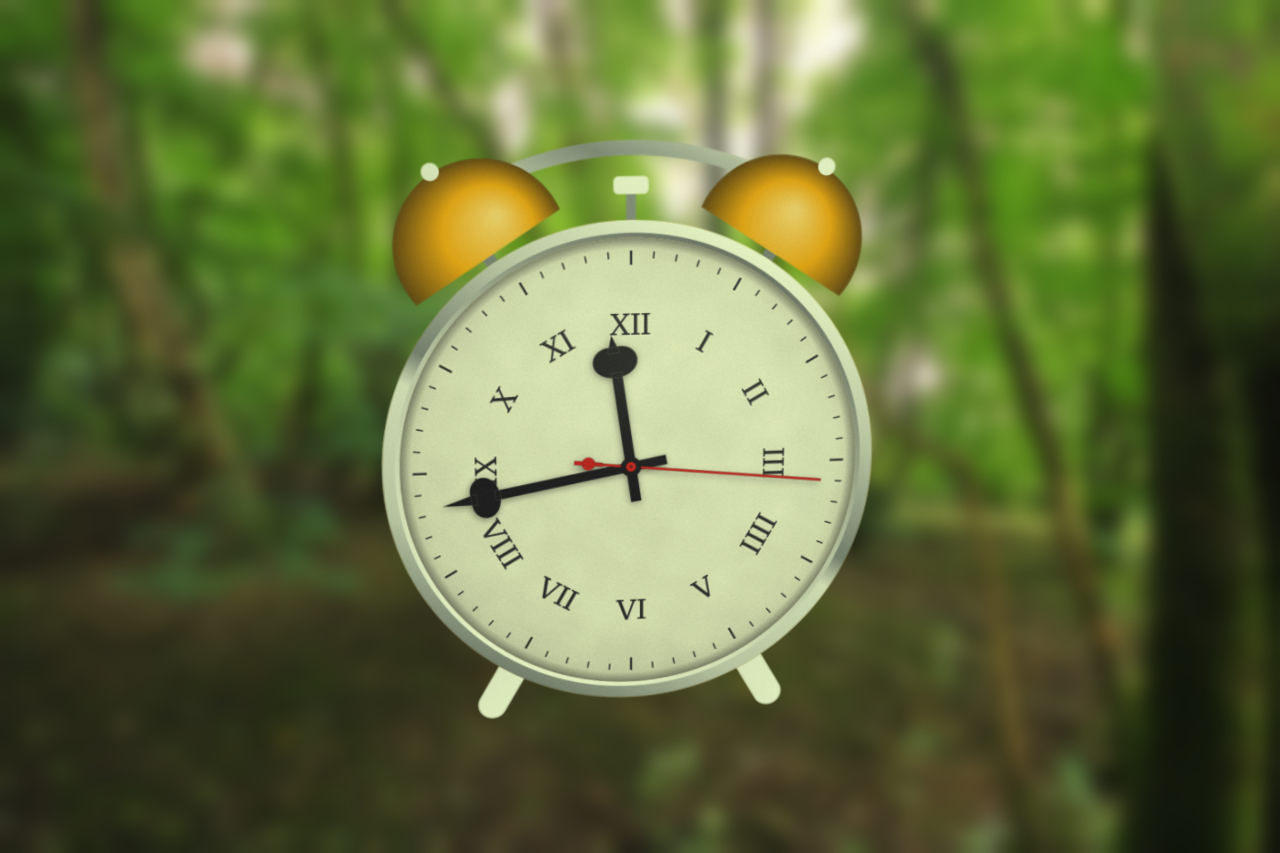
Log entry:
11 h 43 min 16 s
